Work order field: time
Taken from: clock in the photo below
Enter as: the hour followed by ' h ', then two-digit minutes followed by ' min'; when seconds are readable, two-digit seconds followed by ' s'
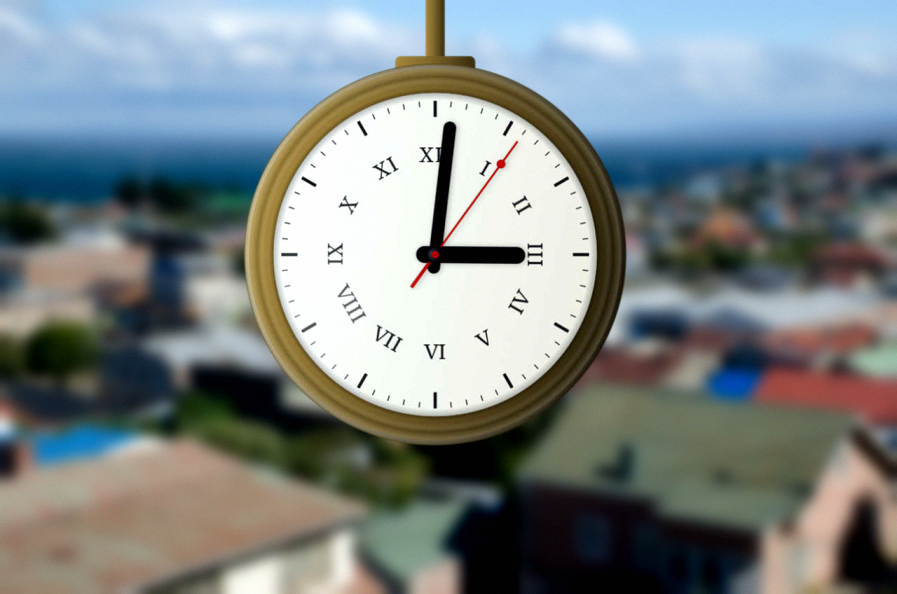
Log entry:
3 h 01 min 06 s
